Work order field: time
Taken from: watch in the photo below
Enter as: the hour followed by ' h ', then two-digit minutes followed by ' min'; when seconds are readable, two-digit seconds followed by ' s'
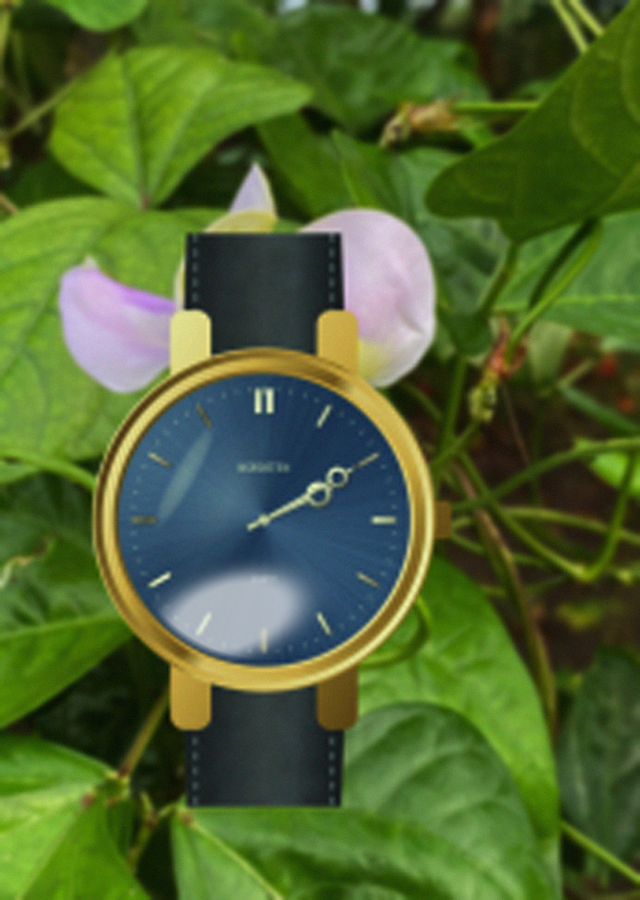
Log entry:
2 h 10 min
